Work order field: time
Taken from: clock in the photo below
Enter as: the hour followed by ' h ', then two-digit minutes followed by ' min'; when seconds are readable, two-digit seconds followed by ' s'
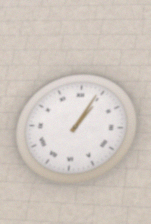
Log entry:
1 h 04 min
